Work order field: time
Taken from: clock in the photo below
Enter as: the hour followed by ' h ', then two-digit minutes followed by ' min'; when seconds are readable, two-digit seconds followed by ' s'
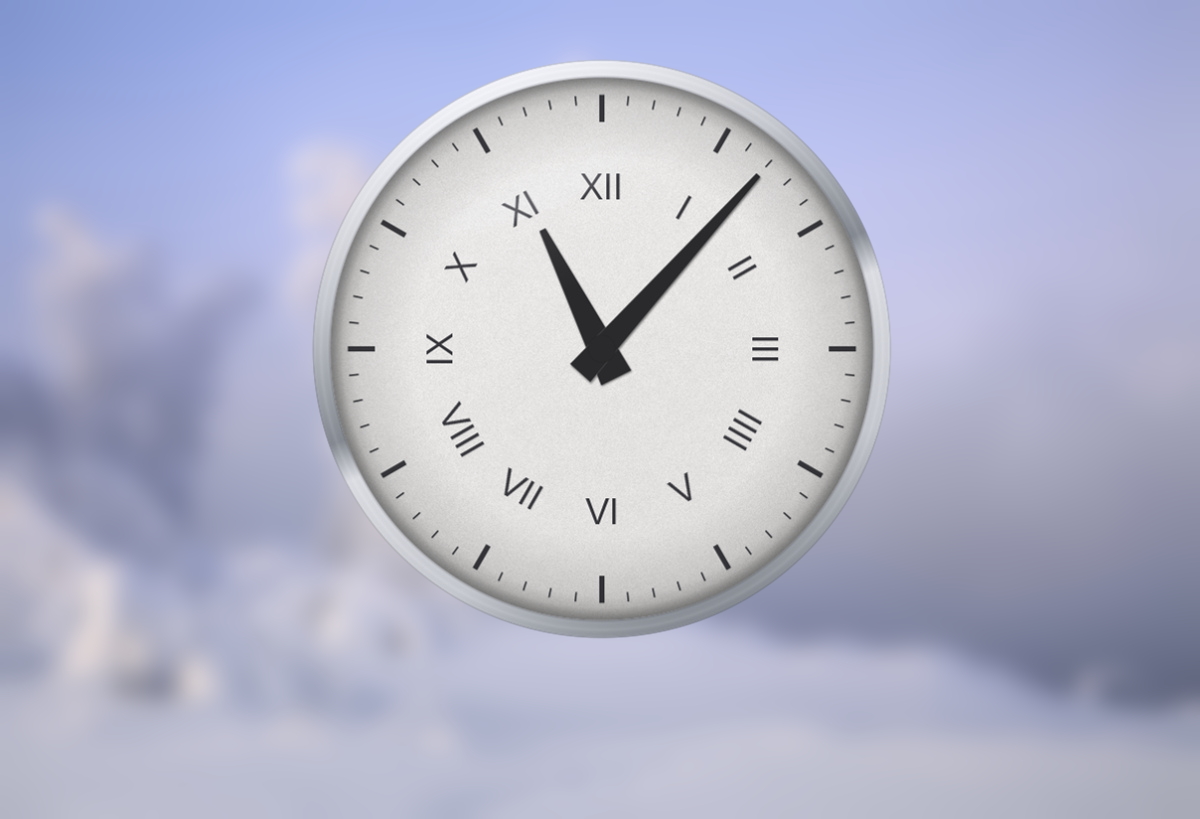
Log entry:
11 h 07 min
